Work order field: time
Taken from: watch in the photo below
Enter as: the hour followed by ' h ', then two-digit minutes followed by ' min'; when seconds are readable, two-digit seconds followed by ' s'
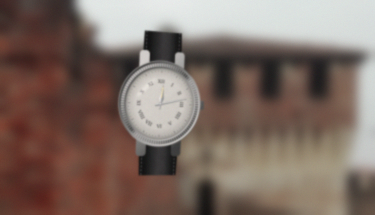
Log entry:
12 h 13 min
